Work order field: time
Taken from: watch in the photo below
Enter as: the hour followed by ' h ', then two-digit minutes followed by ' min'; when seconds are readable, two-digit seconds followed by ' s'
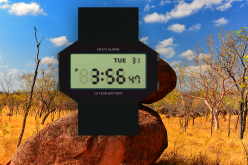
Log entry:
3 h 56 min 47 s
